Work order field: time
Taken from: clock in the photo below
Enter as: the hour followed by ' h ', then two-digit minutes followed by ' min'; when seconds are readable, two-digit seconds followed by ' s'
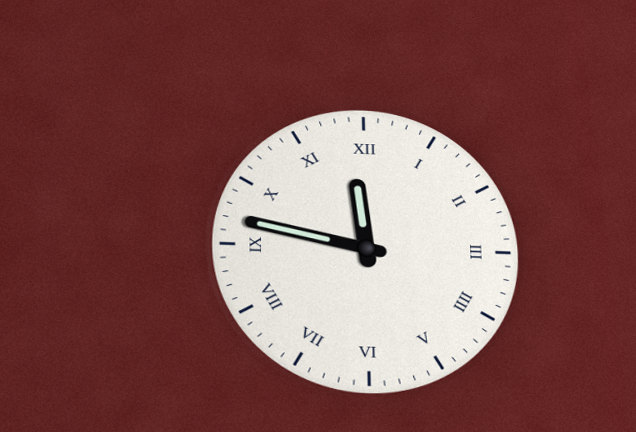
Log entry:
11 h 47 min
